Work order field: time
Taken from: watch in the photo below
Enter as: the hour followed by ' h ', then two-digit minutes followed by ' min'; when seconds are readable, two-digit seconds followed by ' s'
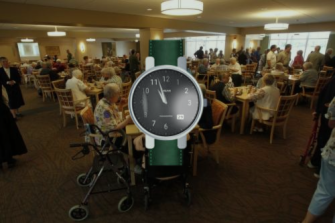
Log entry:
10 h 57 min
